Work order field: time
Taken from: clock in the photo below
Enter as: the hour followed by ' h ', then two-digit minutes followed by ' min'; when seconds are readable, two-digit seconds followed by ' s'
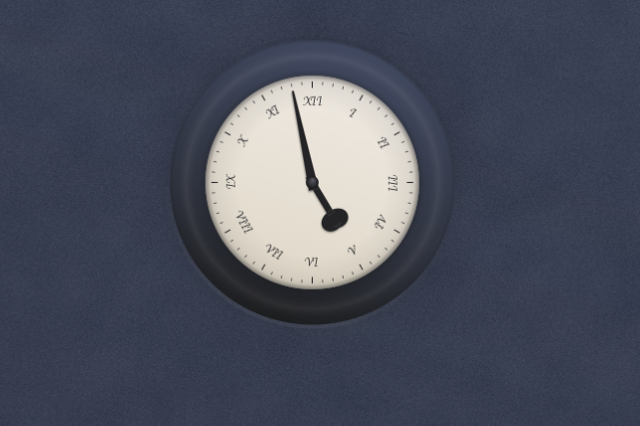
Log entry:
4 h 58 min
